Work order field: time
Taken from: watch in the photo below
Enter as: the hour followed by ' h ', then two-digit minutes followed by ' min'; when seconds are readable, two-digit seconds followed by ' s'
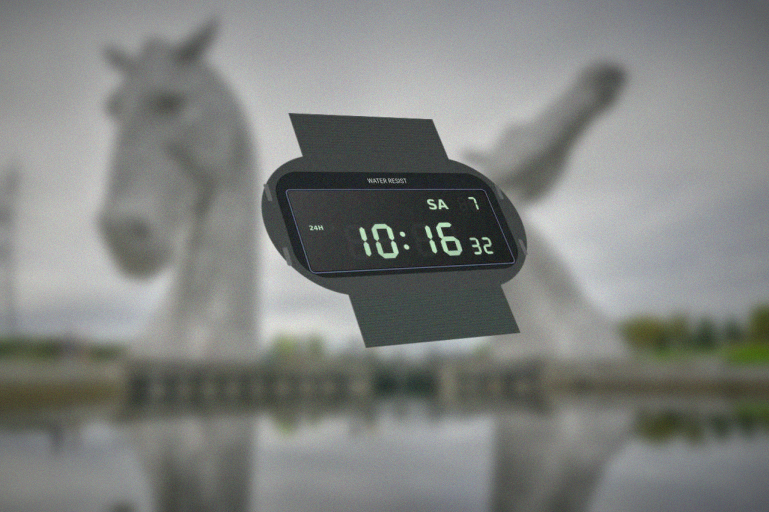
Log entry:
10 h 16 min 32 s
